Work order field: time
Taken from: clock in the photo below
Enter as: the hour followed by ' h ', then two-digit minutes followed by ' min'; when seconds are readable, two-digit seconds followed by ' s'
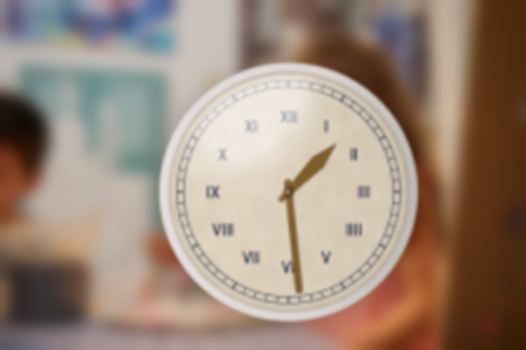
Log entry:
1 h 29 min
